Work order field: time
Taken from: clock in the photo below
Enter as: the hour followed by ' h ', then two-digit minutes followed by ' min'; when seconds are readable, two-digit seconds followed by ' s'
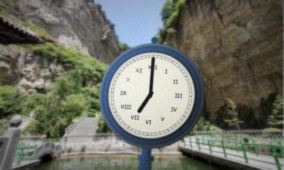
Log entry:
7 h 00 min
